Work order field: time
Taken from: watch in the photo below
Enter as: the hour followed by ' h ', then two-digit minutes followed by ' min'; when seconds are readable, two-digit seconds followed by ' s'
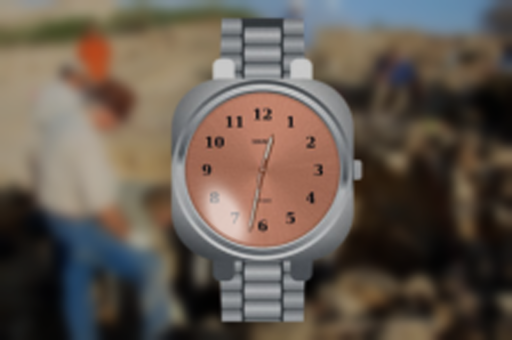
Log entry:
12 h 32 min
